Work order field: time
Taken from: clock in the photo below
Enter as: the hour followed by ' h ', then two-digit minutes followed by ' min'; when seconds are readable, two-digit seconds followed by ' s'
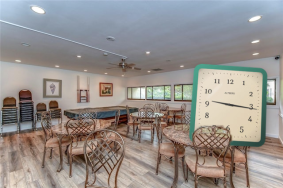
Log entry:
9 h 16 min
